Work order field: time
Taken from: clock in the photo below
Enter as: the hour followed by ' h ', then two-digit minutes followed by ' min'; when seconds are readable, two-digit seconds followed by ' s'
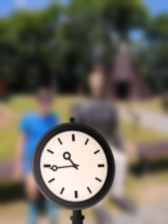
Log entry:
10 h 44 min
